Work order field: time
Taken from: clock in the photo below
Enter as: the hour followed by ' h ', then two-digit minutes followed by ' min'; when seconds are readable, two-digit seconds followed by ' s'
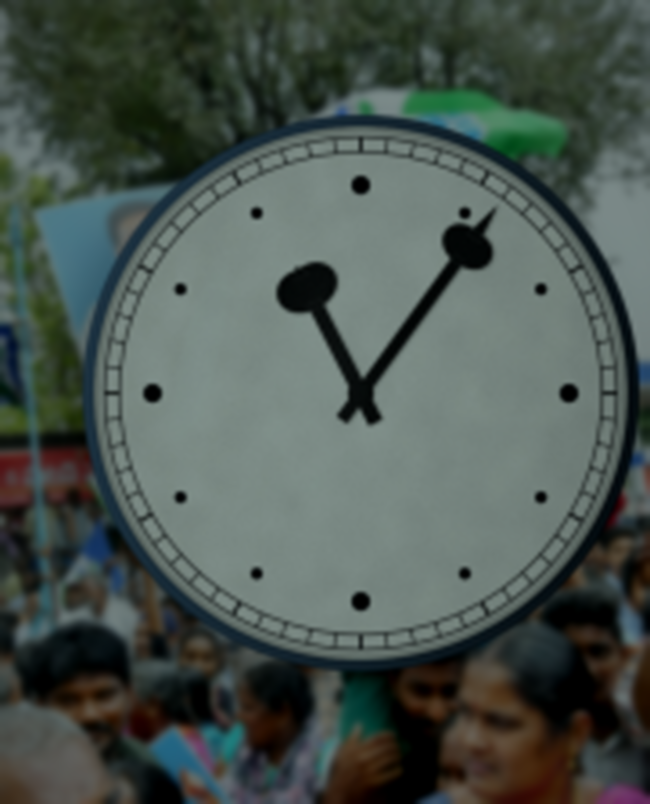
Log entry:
11 h 06 min
